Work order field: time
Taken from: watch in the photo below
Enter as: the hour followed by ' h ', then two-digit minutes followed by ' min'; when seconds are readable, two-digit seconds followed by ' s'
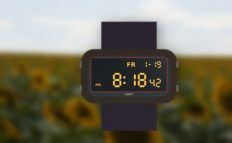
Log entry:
8 h 18 min 42 s
